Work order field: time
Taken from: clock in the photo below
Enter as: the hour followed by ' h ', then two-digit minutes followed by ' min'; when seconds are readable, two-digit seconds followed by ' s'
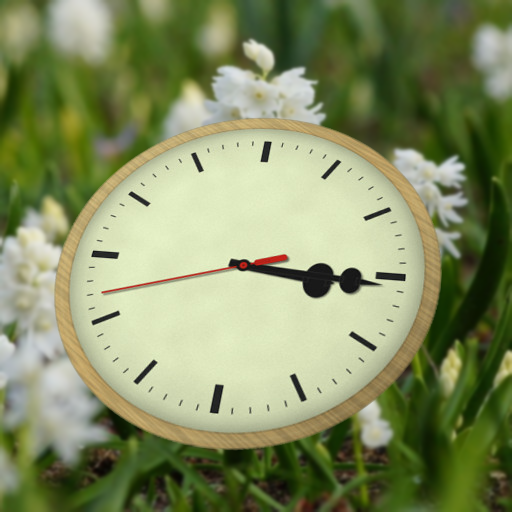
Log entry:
3 h 15 min 42 s
